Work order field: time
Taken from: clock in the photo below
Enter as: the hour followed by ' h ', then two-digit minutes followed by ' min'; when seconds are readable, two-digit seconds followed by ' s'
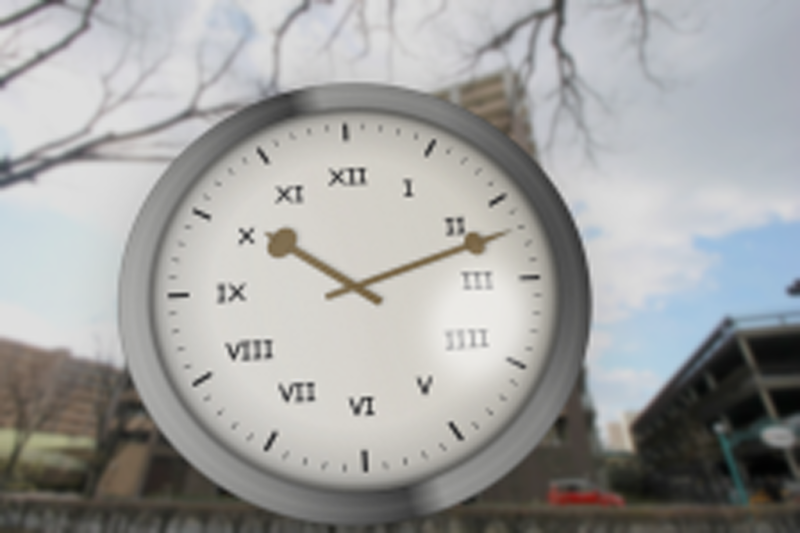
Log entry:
10 h 12 min
